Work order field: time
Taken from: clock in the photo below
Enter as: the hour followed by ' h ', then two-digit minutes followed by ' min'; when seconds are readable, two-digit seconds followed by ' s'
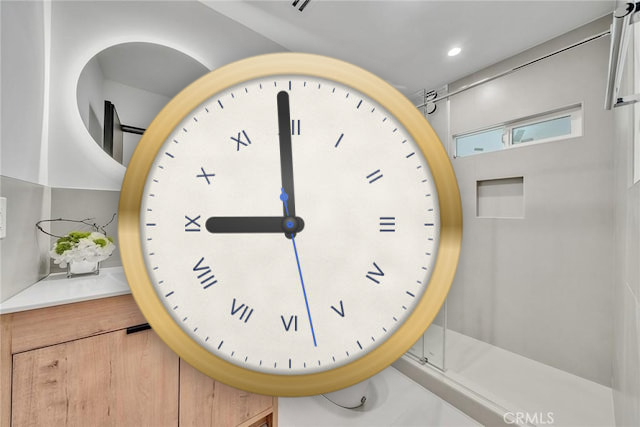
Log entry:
8 h 59 min 28 s
